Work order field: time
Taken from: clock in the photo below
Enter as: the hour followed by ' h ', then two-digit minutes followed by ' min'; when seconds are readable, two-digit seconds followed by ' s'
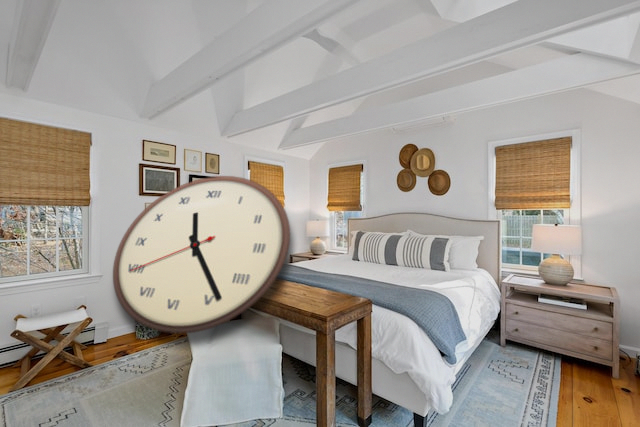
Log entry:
11 h 23 min 40 s
